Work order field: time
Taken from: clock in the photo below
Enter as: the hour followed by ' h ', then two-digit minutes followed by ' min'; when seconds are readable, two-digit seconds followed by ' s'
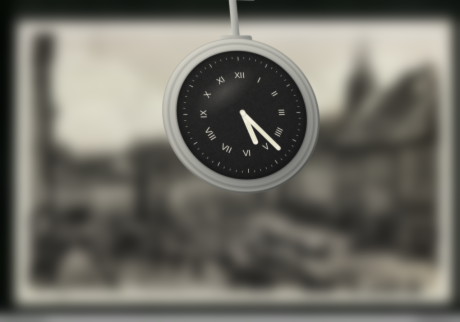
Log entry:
5 h 23 min
